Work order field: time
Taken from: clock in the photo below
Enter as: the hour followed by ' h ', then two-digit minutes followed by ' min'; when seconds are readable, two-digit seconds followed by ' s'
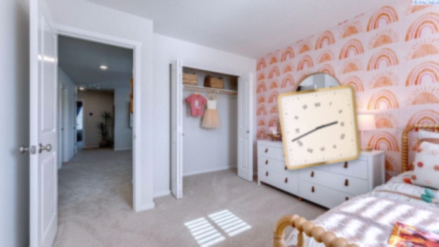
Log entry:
2 h 42 min
